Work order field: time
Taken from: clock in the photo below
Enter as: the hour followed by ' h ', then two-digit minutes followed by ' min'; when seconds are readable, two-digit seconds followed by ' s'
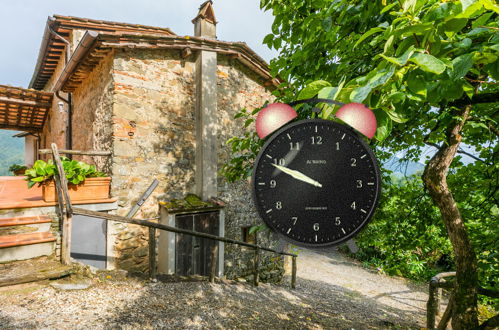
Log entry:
9 h 49 min
